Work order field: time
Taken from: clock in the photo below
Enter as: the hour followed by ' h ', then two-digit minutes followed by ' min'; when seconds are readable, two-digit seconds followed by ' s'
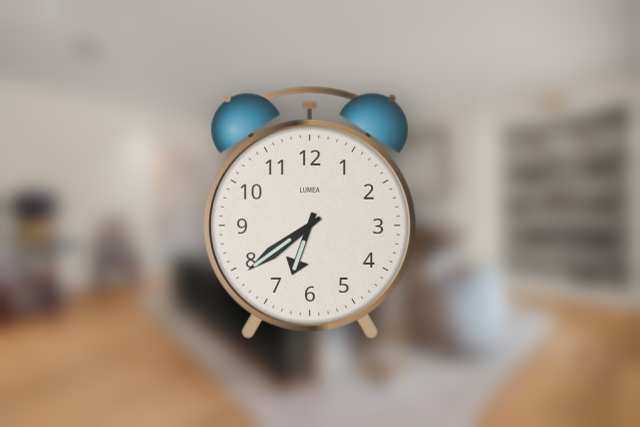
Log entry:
6 h 39 min
